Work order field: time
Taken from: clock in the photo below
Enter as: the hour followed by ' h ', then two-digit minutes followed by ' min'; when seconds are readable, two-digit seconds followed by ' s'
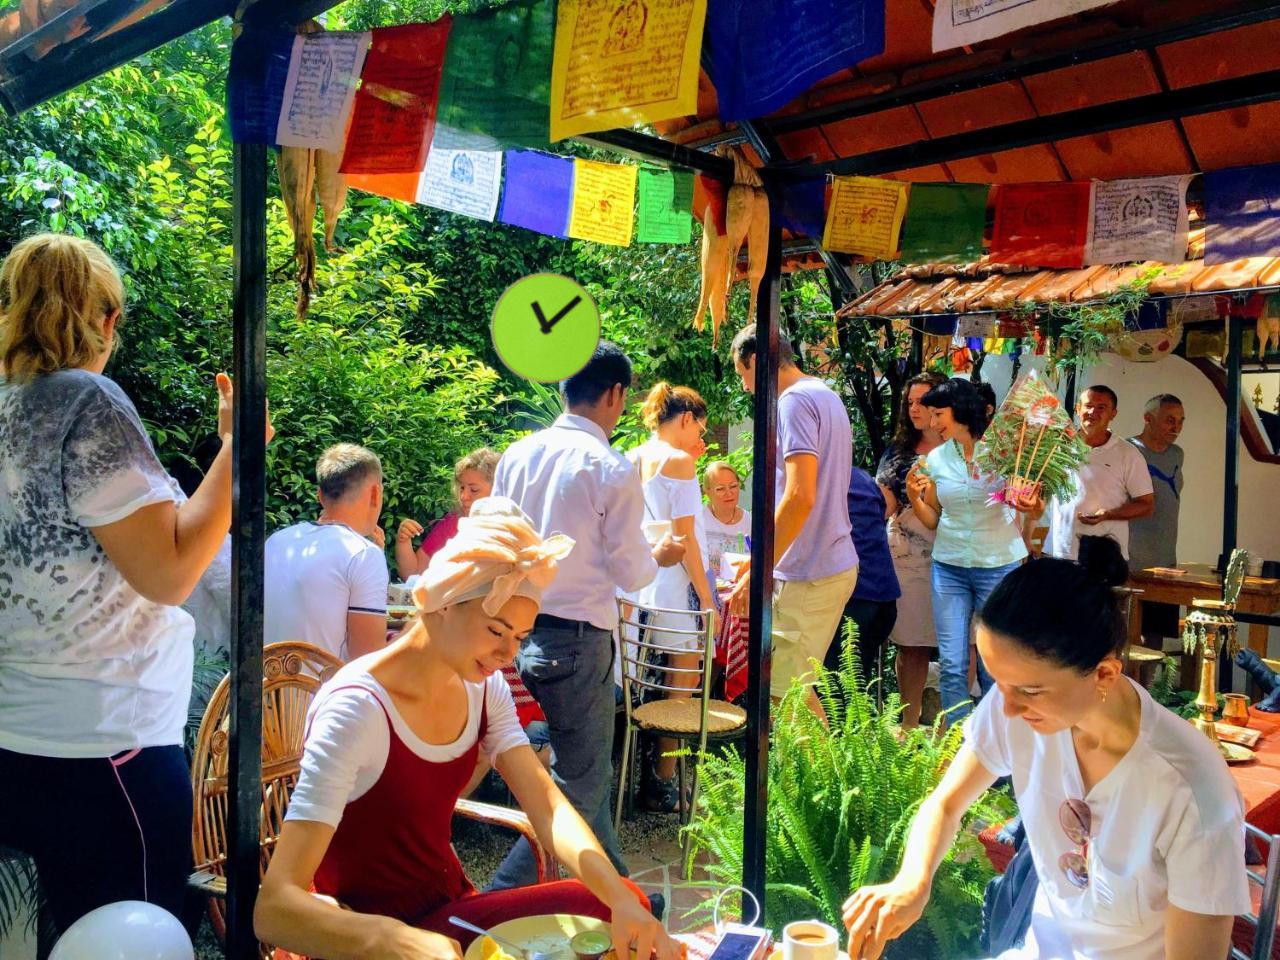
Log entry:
11 h 08 min
